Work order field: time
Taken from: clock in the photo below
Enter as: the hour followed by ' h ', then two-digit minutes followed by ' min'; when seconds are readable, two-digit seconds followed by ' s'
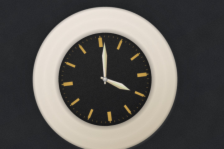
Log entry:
4 h 01 min
